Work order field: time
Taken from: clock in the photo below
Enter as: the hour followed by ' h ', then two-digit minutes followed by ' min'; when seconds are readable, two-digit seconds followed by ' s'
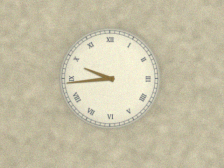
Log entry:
9 h 44 min
